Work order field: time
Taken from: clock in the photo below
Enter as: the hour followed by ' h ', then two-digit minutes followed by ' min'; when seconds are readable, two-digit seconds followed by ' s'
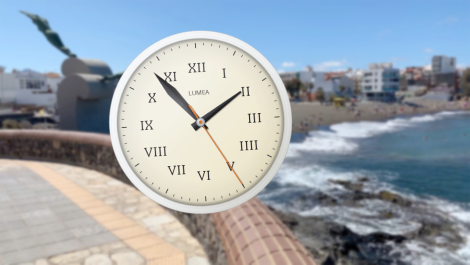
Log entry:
1 h 53 min 25 s
